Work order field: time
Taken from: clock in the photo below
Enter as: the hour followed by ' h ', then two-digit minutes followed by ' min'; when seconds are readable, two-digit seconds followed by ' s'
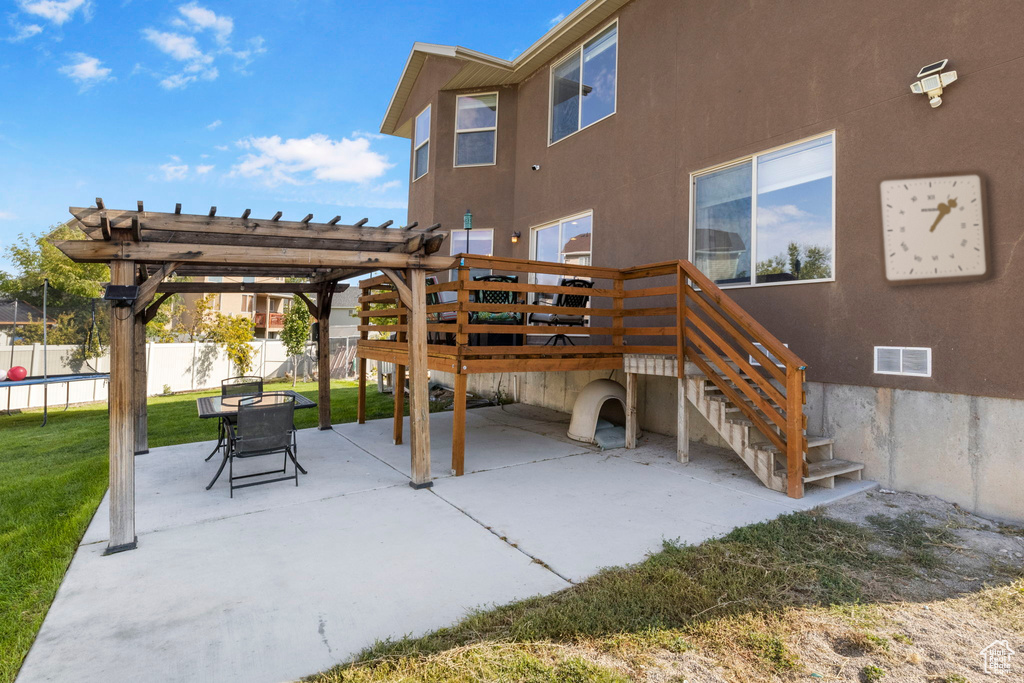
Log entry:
1 h 07 min
